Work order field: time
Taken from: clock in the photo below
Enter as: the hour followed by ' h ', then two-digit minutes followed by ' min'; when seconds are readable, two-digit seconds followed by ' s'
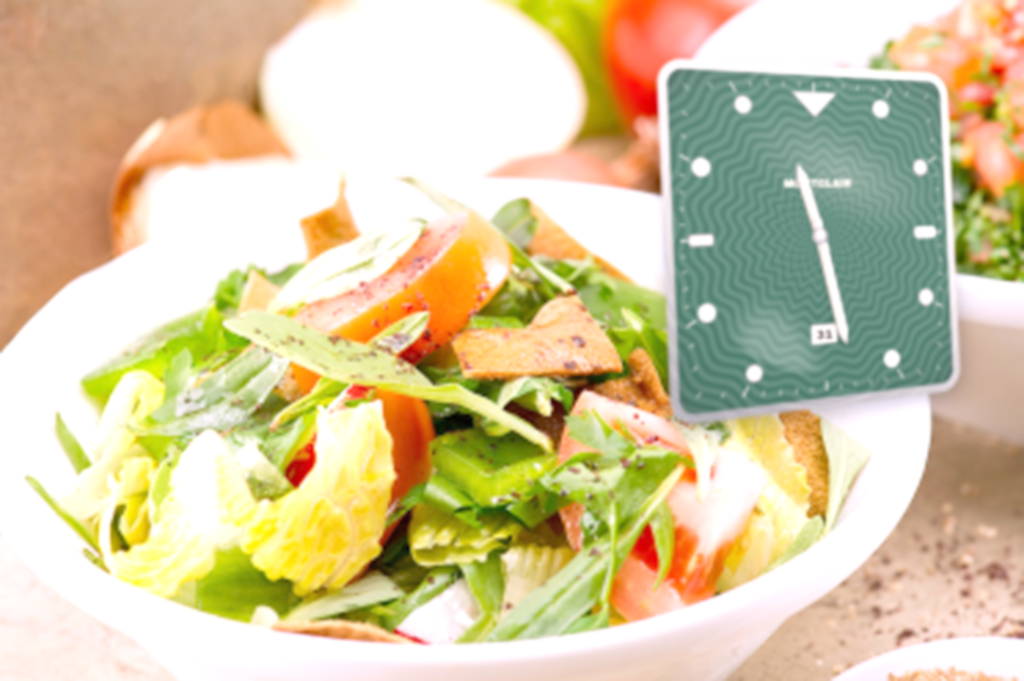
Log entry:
11 h 28 min
